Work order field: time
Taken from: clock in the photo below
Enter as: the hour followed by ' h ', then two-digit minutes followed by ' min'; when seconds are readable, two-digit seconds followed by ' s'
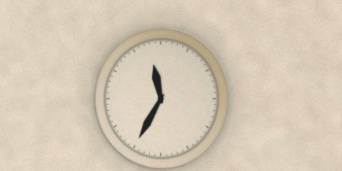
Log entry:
11 h 35 min
